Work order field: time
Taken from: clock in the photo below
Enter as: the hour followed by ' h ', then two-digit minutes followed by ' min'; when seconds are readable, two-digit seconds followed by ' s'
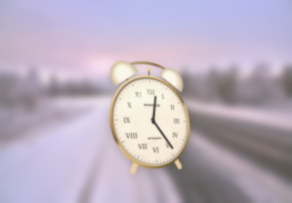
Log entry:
12 h 24 min
